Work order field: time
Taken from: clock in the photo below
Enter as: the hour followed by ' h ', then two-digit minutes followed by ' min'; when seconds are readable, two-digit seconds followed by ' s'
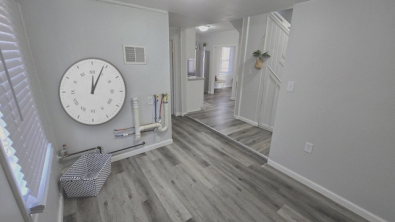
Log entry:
12 h 04 min
